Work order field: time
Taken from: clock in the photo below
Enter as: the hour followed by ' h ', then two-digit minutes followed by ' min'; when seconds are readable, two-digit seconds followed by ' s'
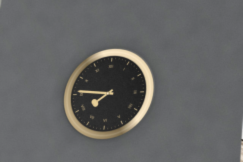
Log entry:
7 h 46 min
